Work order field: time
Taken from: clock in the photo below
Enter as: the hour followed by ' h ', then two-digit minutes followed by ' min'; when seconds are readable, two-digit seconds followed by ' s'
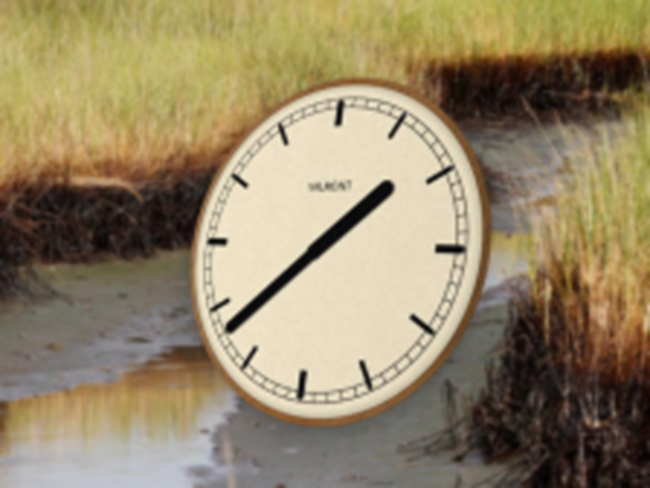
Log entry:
1 h 38 min
